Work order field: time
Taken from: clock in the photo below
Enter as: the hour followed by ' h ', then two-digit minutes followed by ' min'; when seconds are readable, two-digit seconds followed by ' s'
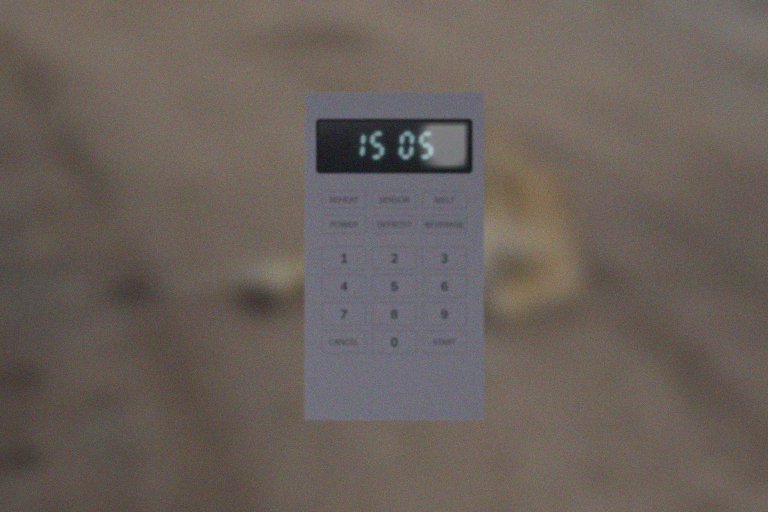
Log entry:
15 h 05 min
